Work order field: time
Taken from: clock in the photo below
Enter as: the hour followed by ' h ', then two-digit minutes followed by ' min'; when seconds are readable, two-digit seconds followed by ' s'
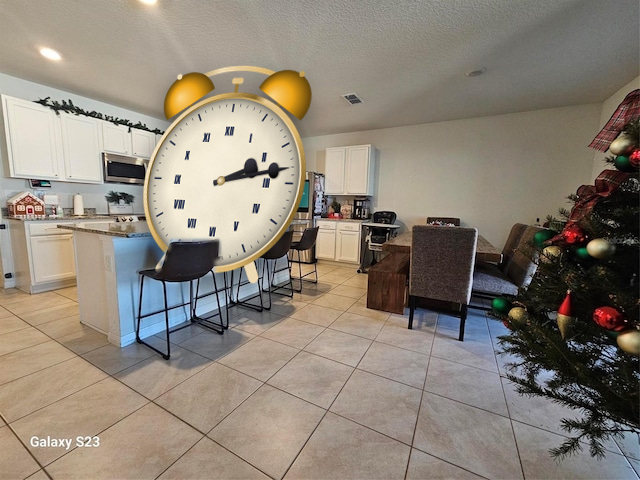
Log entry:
2 h 13 min
